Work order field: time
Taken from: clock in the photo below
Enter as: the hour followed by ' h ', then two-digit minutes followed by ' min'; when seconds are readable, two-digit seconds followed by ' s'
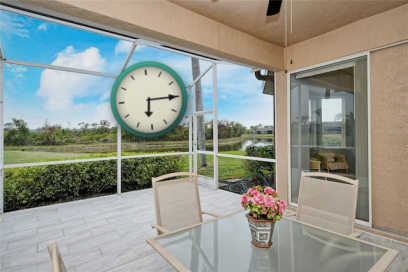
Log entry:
6 h 15 min
